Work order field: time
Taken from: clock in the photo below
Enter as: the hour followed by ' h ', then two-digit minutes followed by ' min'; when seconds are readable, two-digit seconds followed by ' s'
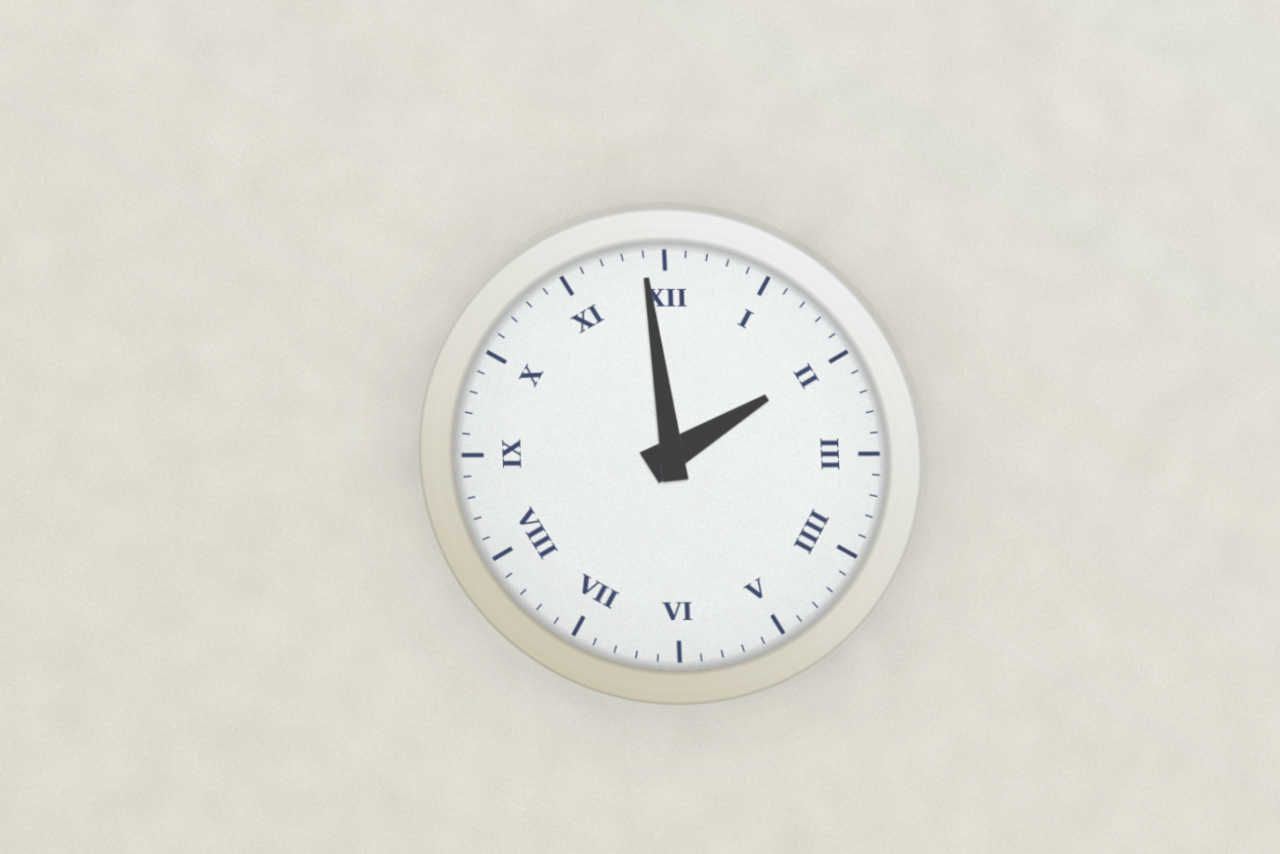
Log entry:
1 h 59 min
